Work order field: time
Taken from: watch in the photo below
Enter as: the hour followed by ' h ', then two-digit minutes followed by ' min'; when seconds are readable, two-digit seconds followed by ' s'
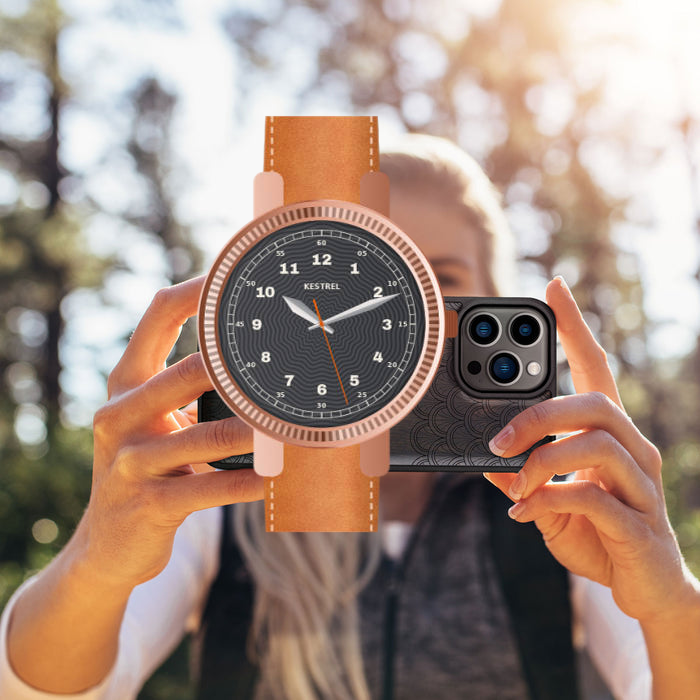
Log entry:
10 h 11 min 27 s
